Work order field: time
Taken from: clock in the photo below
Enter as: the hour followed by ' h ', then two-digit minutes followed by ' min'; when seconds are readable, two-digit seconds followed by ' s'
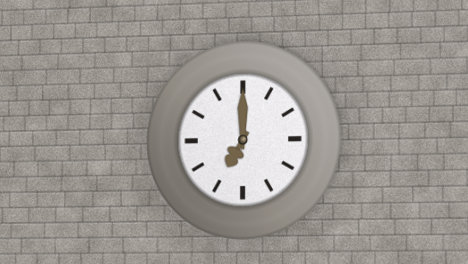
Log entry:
7 h 00 min
